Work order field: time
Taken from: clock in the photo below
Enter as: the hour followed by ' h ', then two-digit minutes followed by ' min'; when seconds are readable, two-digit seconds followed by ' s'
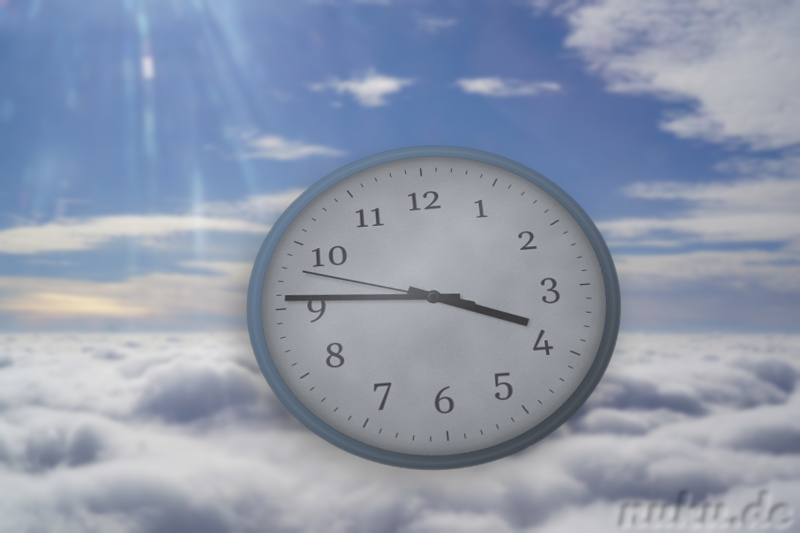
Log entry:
3 h 45 min 48 s
